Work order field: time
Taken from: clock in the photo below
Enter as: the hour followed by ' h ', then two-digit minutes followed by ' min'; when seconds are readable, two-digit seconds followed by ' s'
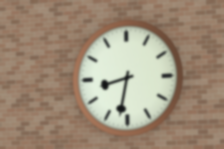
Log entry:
8 h 32 min
